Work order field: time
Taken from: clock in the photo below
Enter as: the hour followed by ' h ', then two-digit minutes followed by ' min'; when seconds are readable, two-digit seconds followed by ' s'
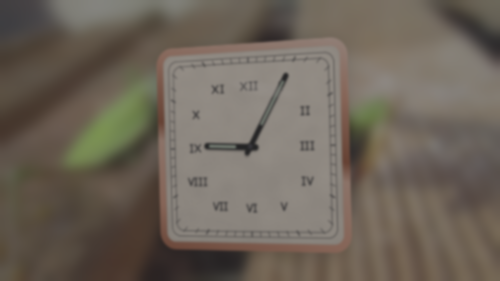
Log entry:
9 h 05 min
